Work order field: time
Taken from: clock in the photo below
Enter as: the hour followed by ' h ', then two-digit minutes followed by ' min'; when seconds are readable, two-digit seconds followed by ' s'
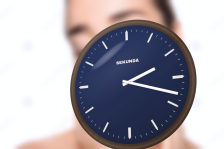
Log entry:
2 h 18 min
